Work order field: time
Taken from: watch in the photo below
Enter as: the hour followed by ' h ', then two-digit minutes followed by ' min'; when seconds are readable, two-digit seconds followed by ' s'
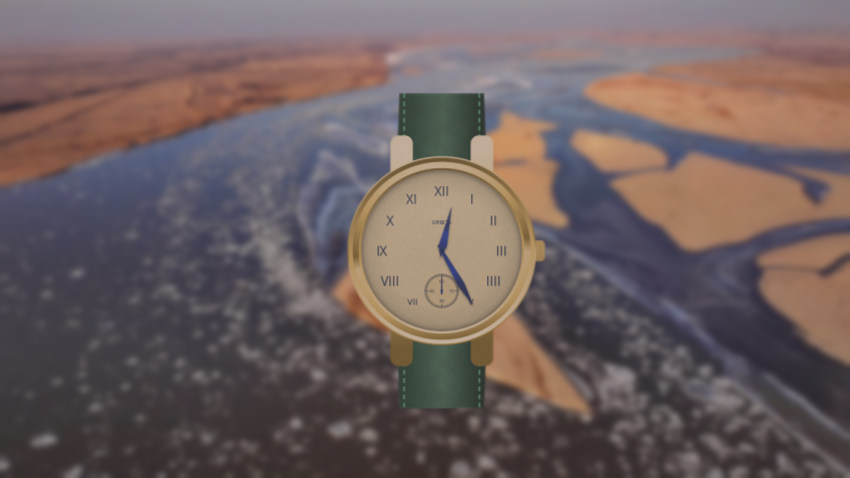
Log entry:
12 h 25 min
